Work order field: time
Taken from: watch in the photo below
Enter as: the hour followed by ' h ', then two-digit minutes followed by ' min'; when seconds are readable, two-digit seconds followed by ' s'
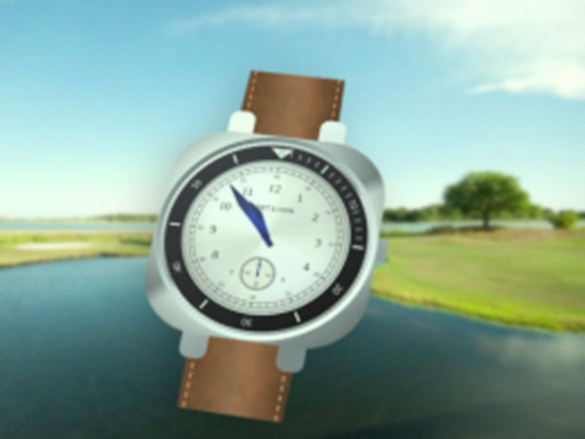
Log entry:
10 h 53 min
